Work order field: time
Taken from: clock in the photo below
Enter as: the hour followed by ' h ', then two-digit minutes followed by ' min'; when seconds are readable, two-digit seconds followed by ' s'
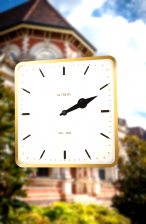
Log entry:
2 h 11 min
